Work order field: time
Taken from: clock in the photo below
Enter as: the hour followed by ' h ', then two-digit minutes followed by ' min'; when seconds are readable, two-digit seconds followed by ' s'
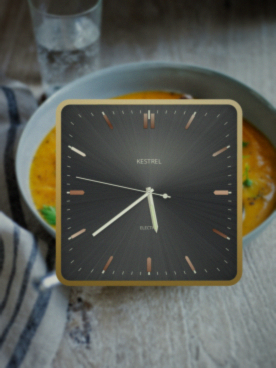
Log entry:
5 h 38 min 47 s
